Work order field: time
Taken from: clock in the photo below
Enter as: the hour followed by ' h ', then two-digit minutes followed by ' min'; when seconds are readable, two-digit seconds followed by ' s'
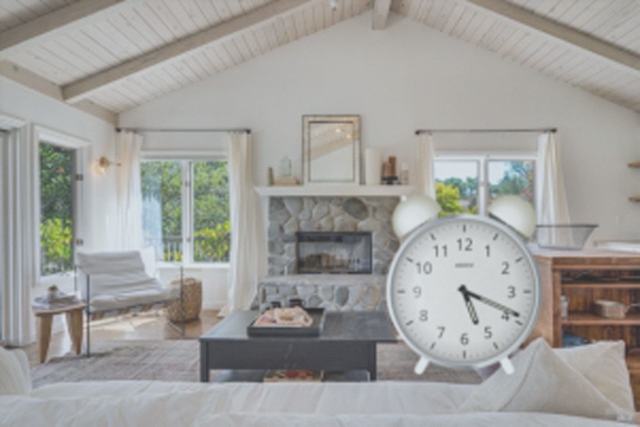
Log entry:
5 h 19 min
